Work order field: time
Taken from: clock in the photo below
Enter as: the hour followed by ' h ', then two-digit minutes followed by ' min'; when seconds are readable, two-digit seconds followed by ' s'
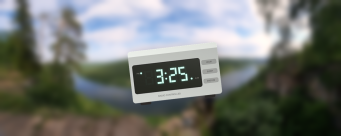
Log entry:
3 h 25 min
